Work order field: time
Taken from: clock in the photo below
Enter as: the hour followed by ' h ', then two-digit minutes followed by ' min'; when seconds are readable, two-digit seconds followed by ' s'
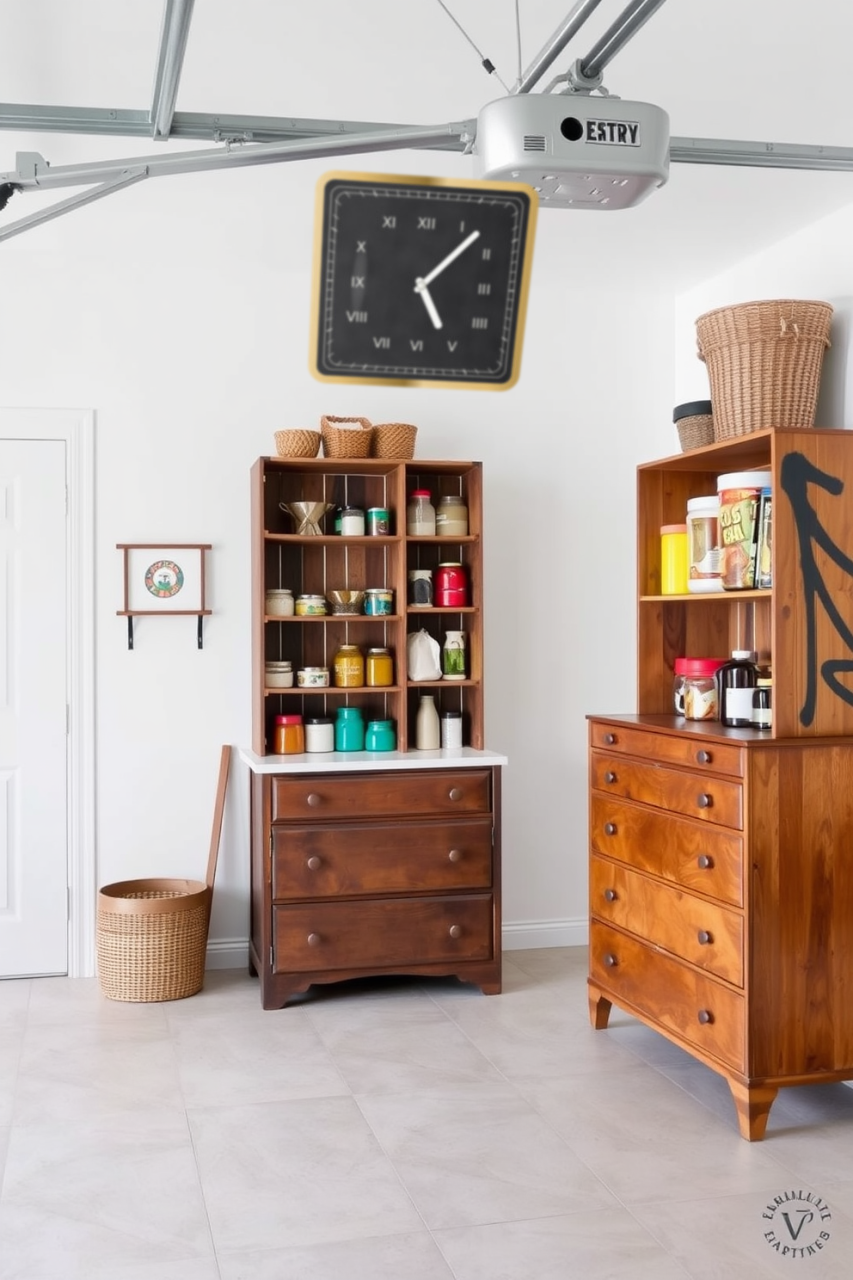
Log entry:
5 h 07 min
